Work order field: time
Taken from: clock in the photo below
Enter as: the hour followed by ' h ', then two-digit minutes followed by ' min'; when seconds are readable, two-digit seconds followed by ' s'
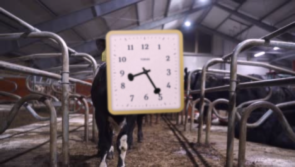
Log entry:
8 h 25 min
